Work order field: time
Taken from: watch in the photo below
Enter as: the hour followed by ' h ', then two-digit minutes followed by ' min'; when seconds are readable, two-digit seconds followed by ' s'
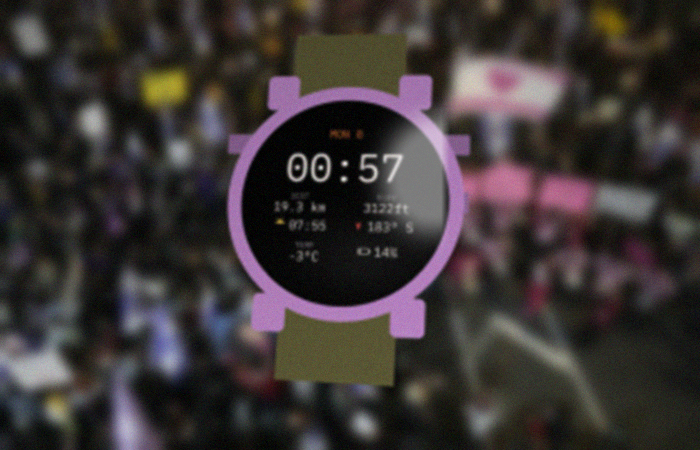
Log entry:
0 h 57 min
